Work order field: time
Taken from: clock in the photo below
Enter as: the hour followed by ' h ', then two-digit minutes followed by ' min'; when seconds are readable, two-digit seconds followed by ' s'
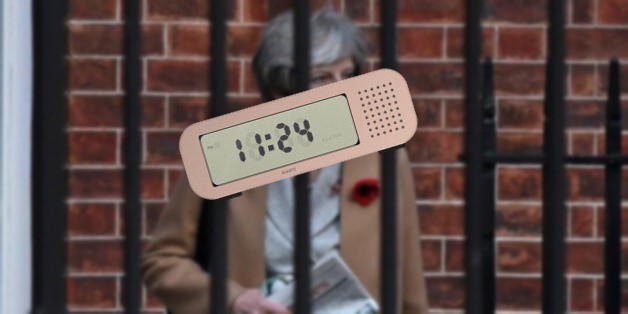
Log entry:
11 h 24 min
